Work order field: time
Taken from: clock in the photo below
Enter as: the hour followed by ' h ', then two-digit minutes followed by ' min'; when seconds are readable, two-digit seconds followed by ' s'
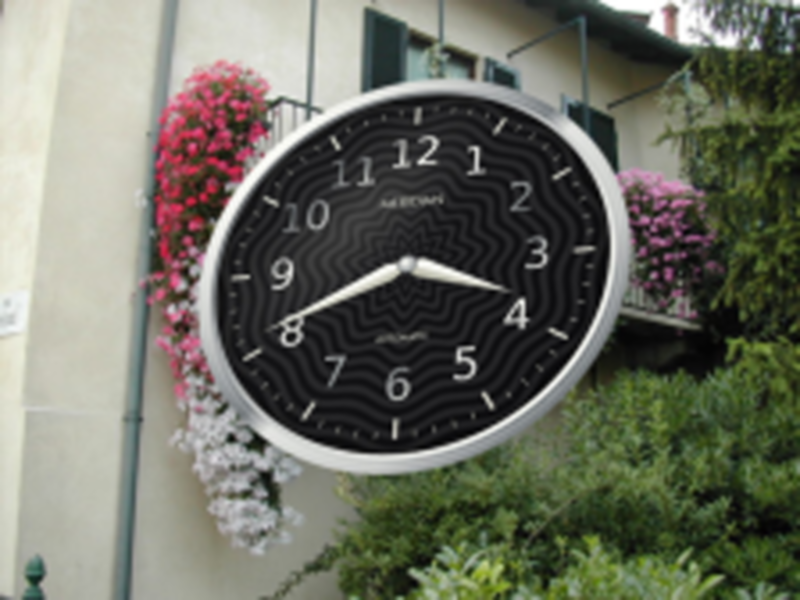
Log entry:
3 h 41 min
